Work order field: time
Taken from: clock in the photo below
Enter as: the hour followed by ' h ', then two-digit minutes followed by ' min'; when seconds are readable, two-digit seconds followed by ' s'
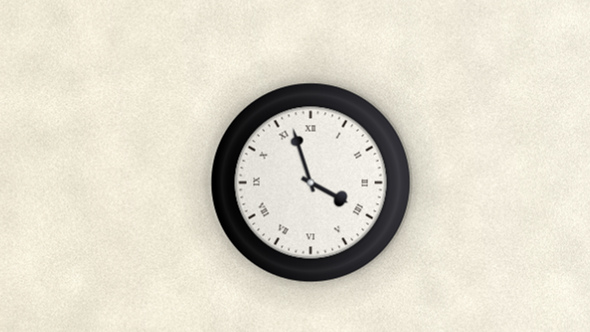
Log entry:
3 h 57 min
